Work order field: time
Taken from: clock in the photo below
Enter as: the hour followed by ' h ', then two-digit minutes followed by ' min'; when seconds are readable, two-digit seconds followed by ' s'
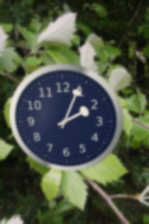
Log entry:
2 h 04 min
